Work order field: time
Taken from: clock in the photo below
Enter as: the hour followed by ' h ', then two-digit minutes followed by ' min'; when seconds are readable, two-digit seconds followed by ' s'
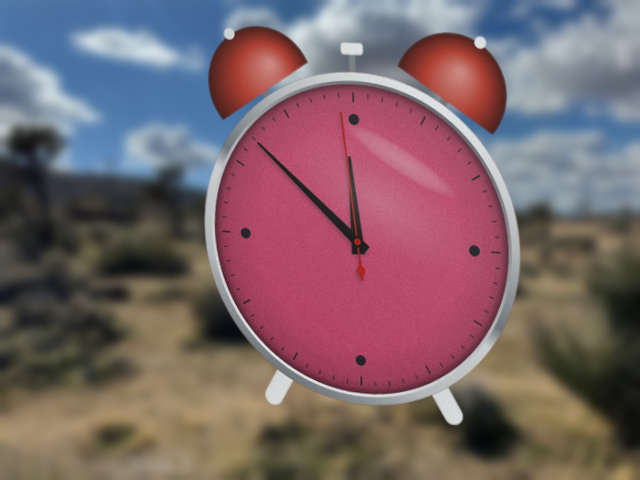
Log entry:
11 h 51 min 59 s
